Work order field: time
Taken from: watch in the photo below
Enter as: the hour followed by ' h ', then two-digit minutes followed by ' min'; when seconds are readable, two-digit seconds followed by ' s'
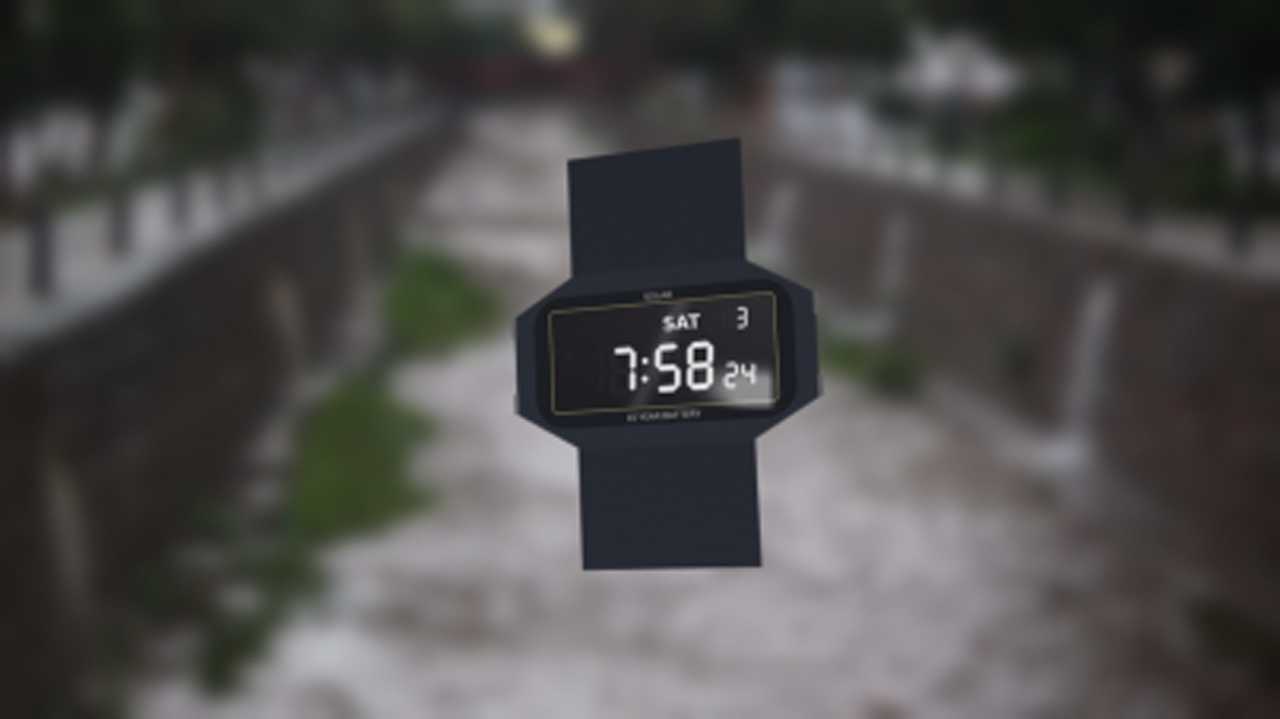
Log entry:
7 h 58 min 24 s
